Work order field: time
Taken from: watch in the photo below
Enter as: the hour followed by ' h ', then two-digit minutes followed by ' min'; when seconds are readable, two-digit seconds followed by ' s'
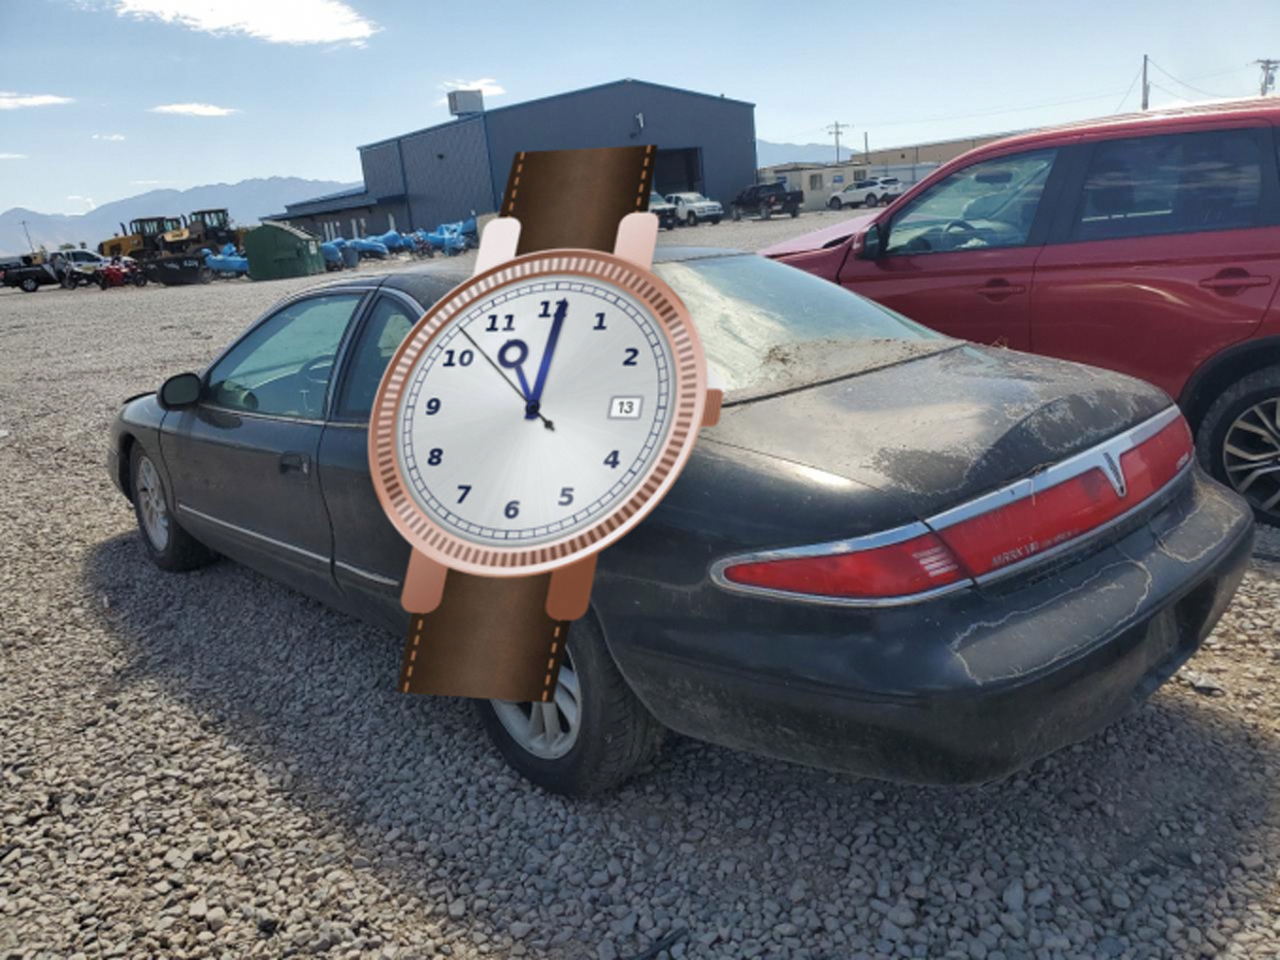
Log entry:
11 h 00 min 52 s
